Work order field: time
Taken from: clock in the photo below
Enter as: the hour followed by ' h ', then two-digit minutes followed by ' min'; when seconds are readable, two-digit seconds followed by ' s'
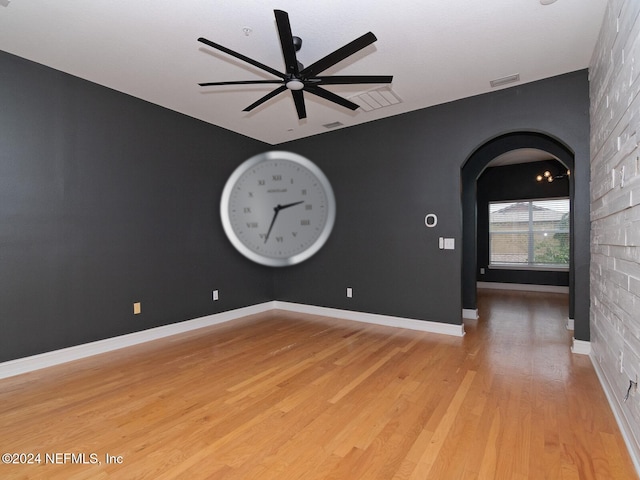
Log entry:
2 h 34 min
